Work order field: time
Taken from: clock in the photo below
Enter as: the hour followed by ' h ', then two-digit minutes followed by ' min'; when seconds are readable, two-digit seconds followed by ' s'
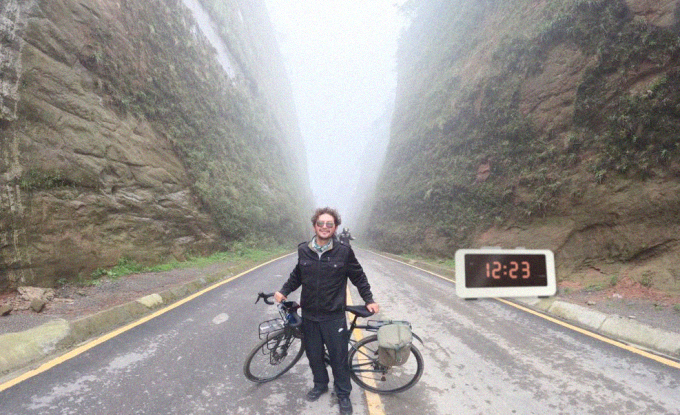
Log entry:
12 h 23 min
